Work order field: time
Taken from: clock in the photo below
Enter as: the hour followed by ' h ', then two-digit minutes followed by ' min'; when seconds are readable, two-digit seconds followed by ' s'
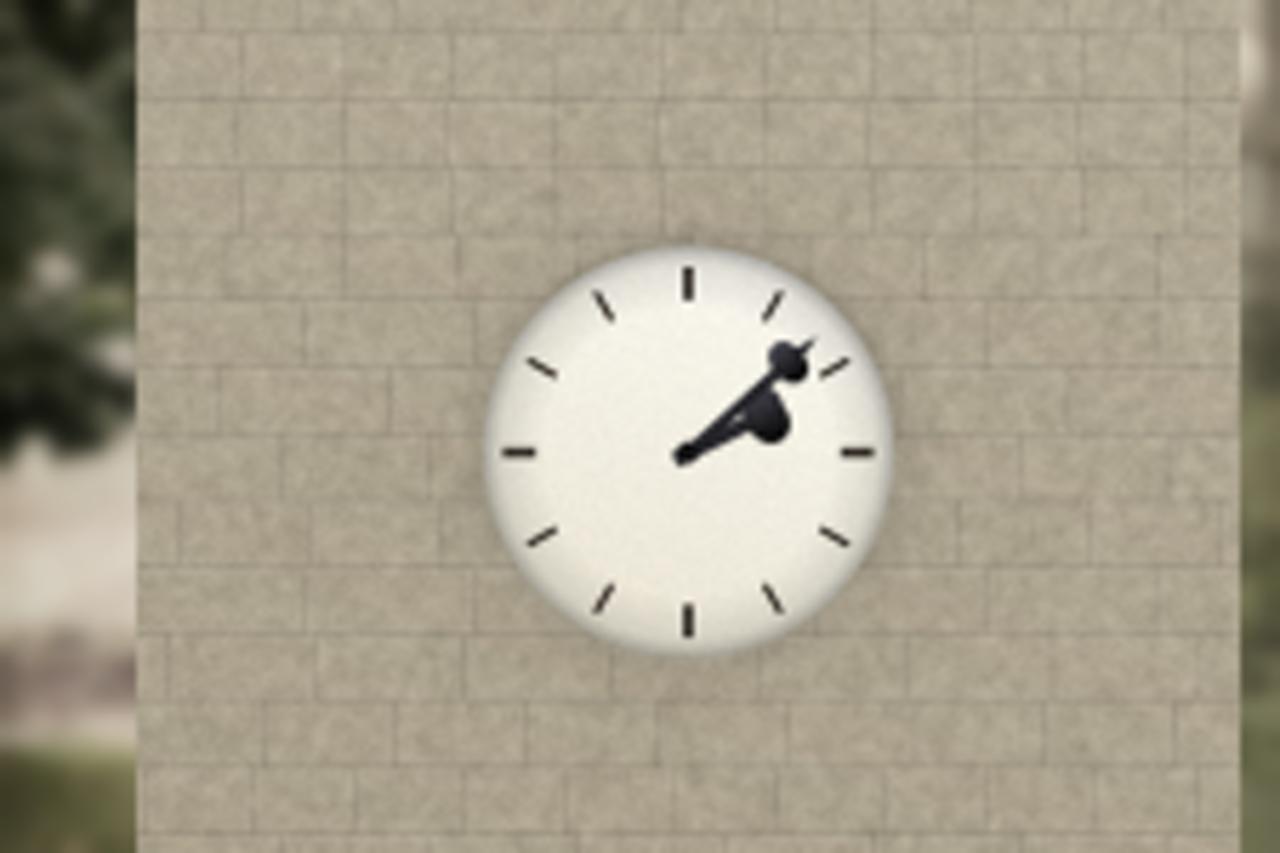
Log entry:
2 h 08 min
